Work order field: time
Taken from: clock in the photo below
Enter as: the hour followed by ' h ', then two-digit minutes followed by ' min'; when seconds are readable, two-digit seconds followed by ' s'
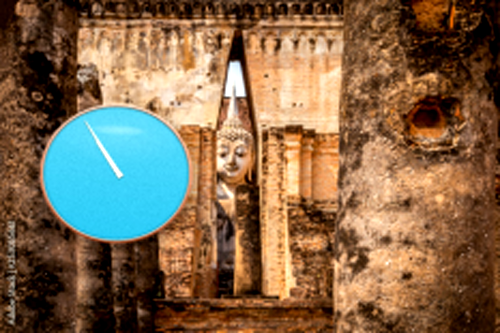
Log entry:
10 h 55 min
